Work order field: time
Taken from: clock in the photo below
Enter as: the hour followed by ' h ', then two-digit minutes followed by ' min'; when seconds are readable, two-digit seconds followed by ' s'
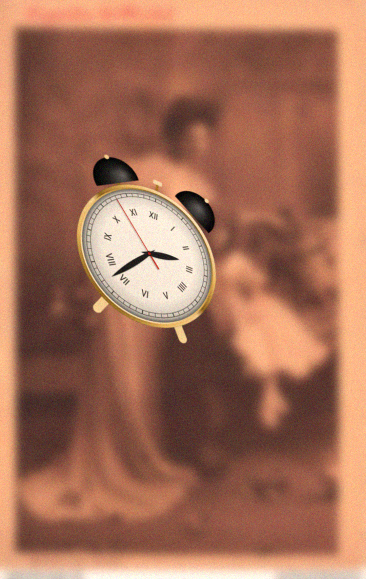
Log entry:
2 h 36 min 53 s
